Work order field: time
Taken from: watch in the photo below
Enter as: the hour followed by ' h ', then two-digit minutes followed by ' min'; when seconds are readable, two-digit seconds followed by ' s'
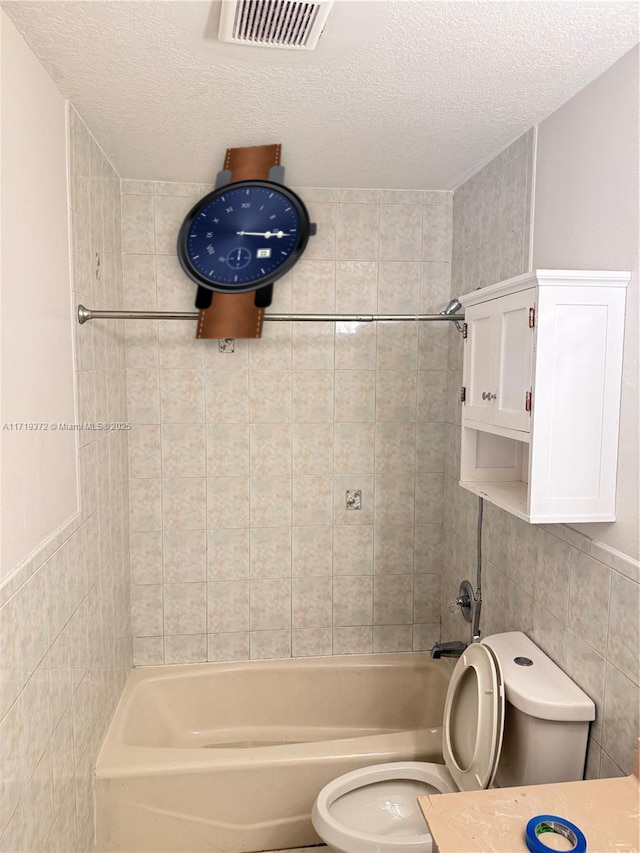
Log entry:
3 h 16 min
